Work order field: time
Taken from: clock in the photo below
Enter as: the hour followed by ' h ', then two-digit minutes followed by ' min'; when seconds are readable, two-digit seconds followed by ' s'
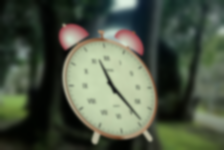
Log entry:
11 h 24 min
